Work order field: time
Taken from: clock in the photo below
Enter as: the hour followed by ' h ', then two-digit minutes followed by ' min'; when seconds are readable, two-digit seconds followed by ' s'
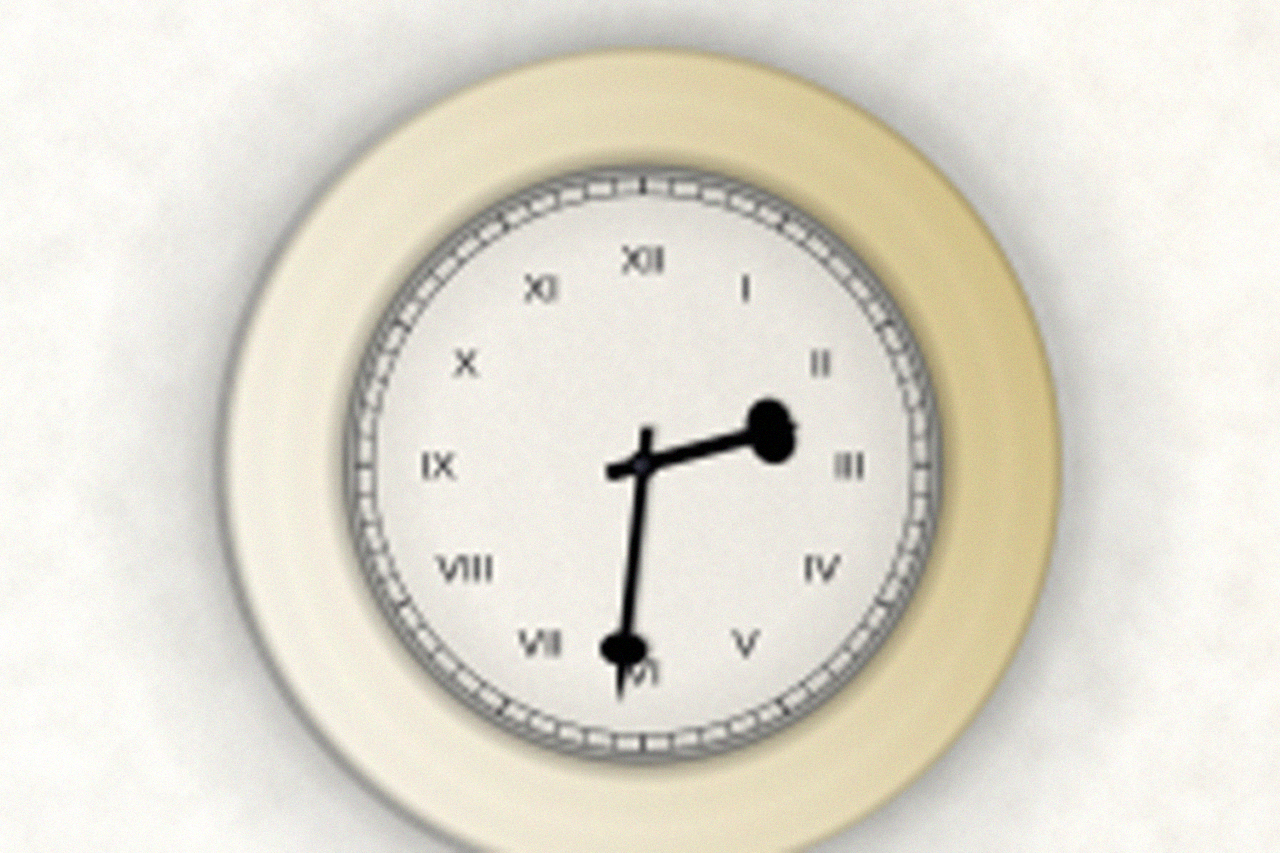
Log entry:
2 h 31 min
